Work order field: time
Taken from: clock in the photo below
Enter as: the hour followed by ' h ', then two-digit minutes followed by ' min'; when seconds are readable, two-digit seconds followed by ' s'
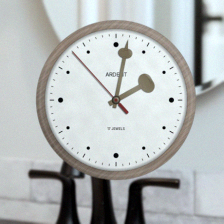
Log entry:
2 h 01 min 53 s
